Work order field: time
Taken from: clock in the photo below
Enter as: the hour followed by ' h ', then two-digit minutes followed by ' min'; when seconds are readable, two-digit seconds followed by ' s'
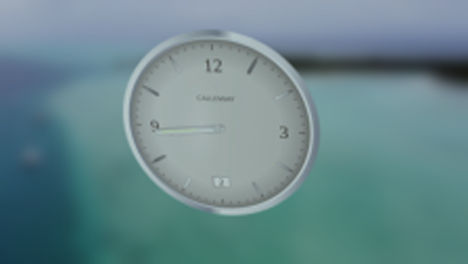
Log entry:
8 h 44 min
